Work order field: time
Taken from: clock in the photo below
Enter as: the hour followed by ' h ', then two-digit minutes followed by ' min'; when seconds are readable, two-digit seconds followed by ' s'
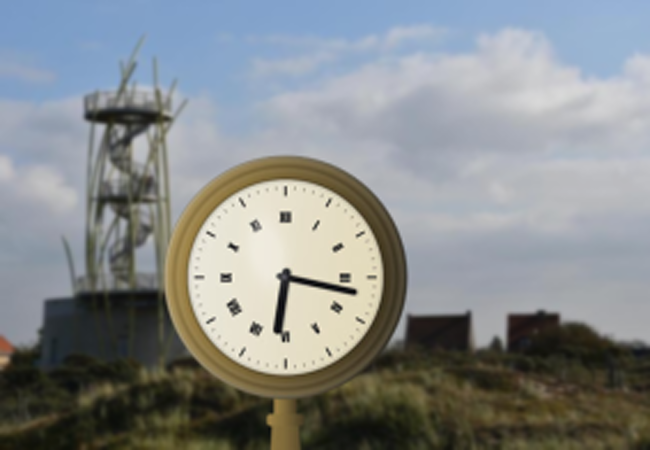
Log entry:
6 h 17 min
